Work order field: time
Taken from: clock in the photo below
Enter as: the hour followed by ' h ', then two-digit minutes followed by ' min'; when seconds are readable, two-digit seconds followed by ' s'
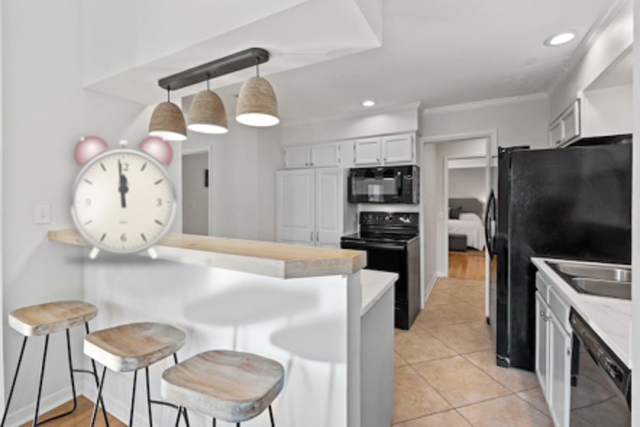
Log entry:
11 h 59 min
